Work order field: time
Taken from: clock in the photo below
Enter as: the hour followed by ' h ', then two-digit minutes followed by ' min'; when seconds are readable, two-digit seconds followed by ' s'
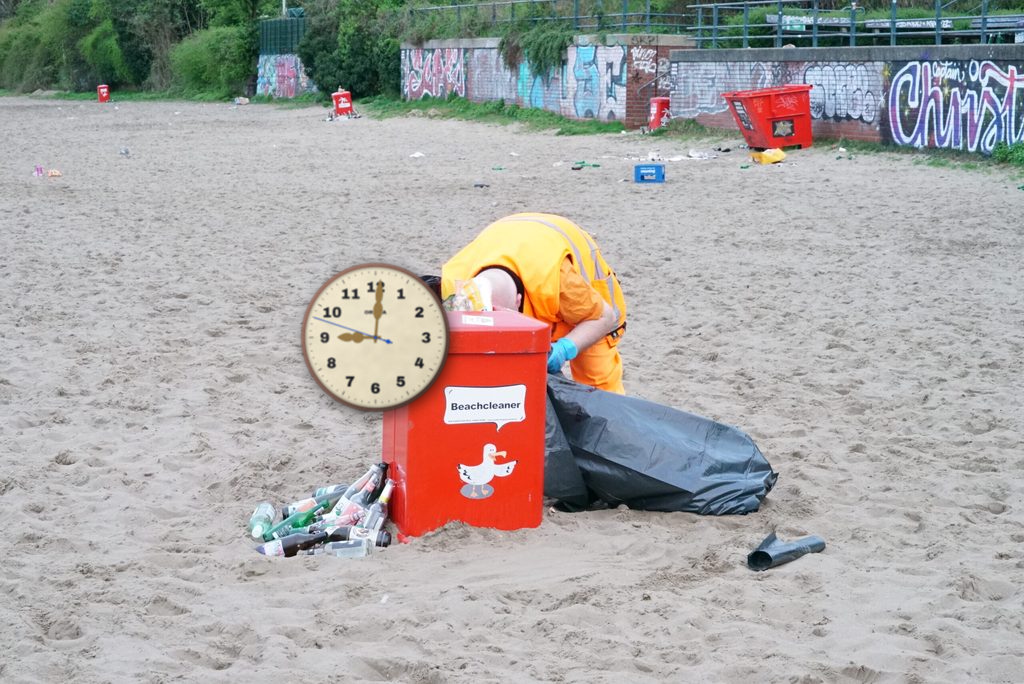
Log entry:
9 h 00 min 48 s
